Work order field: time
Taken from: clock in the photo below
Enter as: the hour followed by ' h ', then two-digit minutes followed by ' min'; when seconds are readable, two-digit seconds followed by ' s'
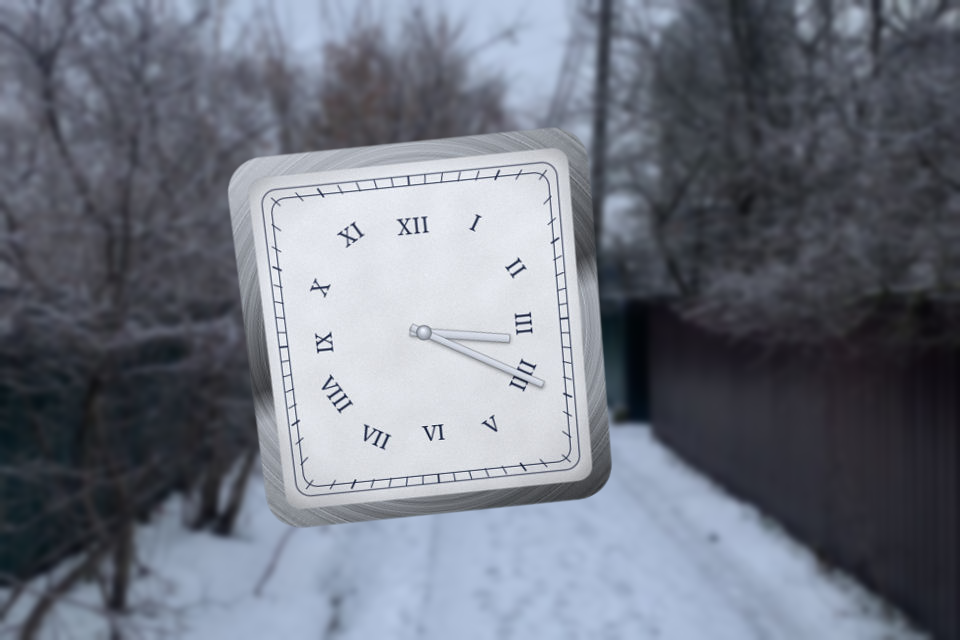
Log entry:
3 h 20 min
